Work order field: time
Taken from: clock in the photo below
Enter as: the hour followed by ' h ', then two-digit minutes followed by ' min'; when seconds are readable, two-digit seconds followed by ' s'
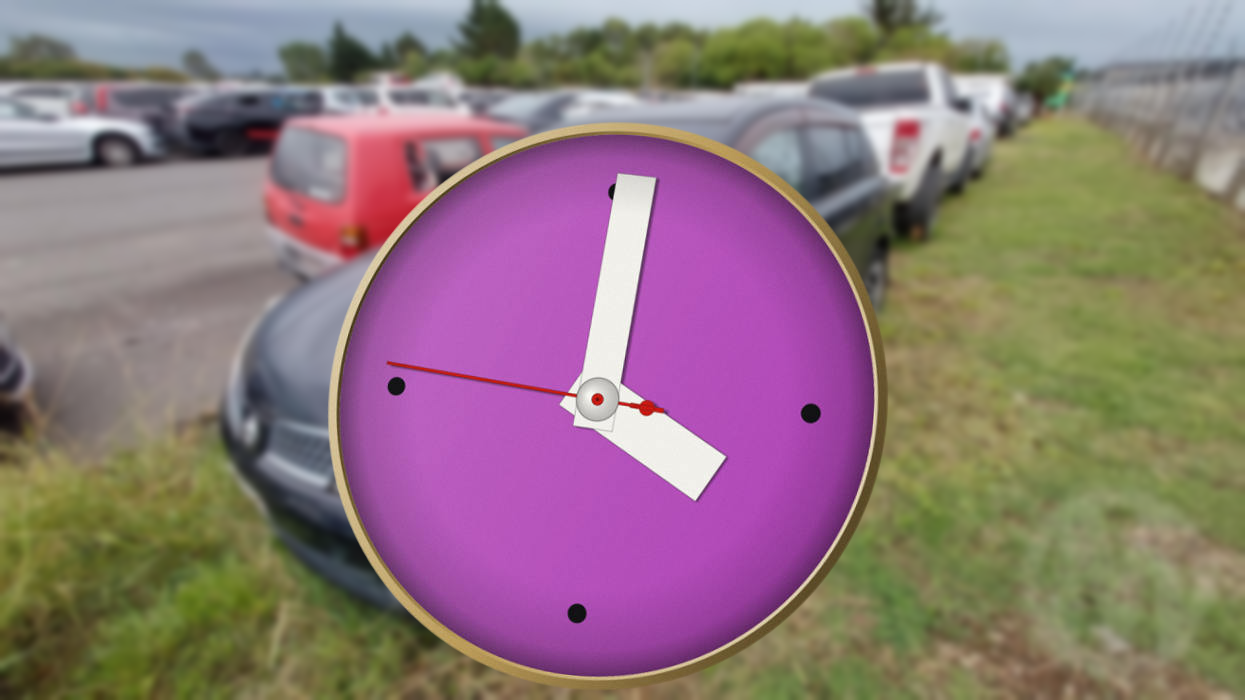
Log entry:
4 h 00 min 46 s
